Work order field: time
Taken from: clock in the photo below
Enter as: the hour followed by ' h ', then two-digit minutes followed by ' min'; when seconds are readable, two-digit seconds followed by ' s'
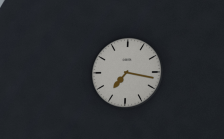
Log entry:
7 h 17 min
